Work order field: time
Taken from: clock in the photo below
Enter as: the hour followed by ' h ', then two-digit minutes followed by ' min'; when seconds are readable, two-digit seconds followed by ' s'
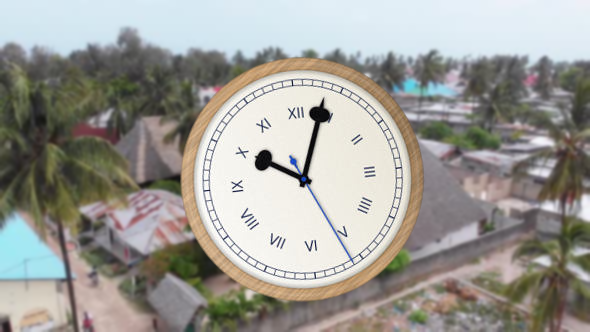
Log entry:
10 h 03 min 26 s
